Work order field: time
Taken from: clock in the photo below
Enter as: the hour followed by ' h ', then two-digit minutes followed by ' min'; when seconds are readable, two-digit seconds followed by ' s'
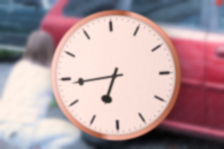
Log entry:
6 h 44 min
